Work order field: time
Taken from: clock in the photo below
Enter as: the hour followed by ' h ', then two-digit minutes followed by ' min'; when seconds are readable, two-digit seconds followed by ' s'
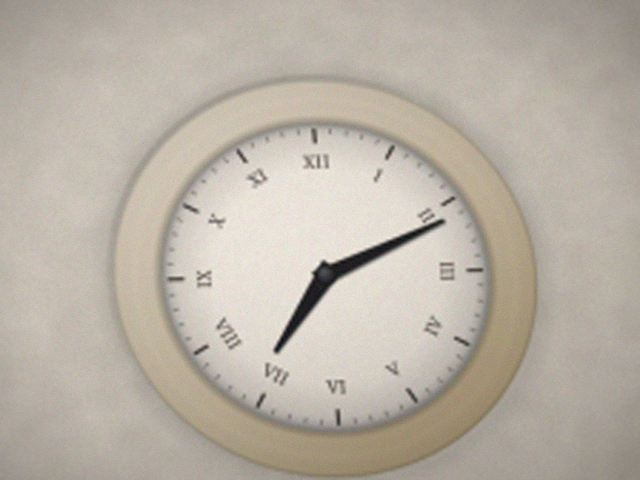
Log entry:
7 h 11 min
